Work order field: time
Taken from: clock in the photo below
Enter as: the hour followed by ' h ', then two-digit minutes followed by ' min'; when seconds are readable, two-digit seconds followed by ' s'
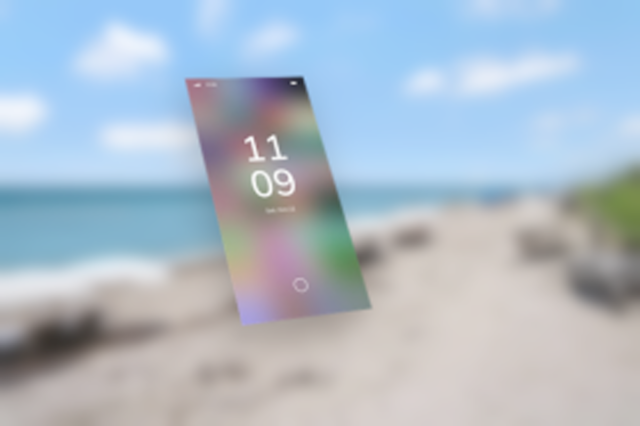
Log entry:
11 h 09 min
